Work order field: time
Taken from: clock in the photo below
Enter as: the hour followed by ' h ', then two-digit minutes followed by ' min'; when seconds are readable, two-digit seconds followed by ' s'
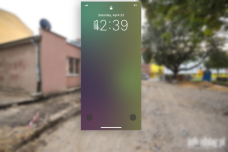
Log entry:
12 h 39 min
